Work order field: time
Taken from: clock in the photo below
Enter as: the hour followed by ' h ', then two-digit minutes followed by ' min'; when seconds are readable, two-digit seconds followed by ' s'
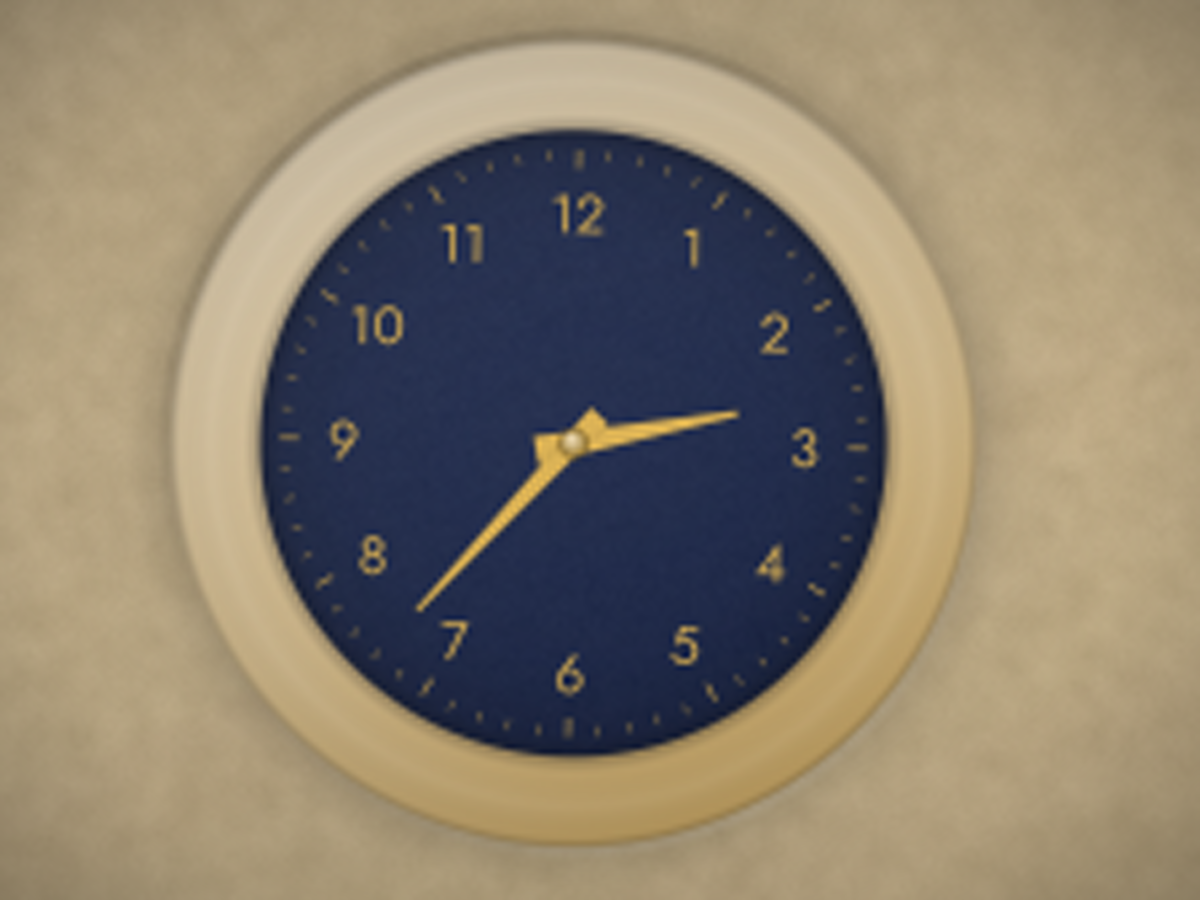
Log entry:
2 h 37 min
